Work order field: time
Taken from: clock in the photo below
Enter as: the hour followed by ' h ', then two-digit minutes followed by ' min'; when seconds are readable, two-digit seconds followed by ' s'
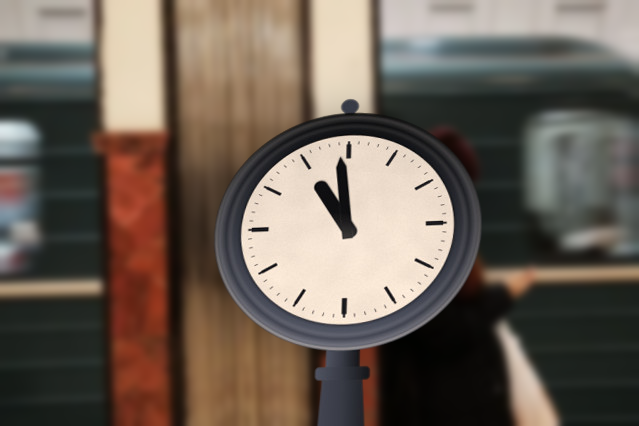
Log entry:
10 h 59 min
